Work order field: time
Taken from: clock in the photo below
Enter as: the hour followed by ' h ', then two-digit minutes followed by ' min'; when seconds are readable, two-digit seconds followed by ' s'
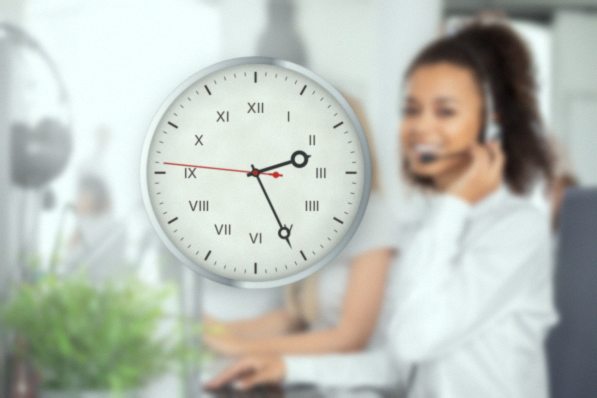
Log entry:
2 h 25 min 46 s
